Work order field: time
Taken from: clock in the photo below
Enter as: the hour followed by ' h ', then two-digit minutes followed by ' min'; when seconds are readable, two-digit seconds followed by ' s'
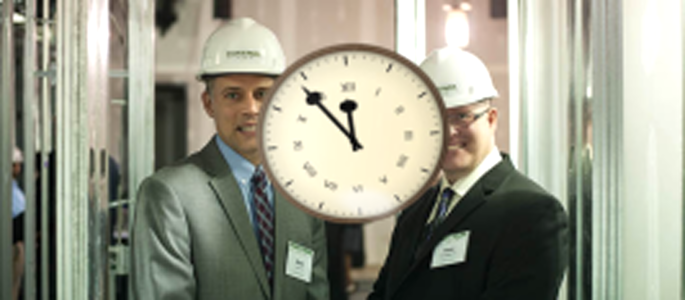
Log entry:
11 h 54 min
